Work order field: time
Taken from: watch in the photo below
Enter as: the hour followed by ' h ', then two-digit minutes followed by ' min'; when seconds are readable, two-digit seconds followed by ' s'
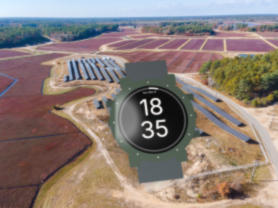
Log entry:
18 h 35 min
